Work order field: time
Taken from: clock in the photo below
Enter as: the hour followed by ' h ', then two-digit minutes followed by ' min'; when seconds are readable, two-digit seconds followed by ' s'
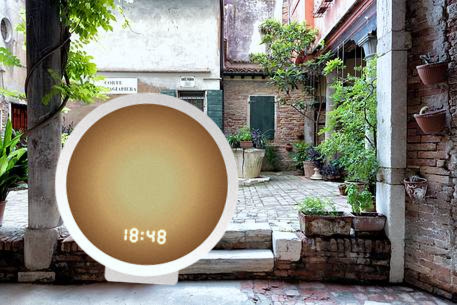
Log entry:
18 h 48 min
